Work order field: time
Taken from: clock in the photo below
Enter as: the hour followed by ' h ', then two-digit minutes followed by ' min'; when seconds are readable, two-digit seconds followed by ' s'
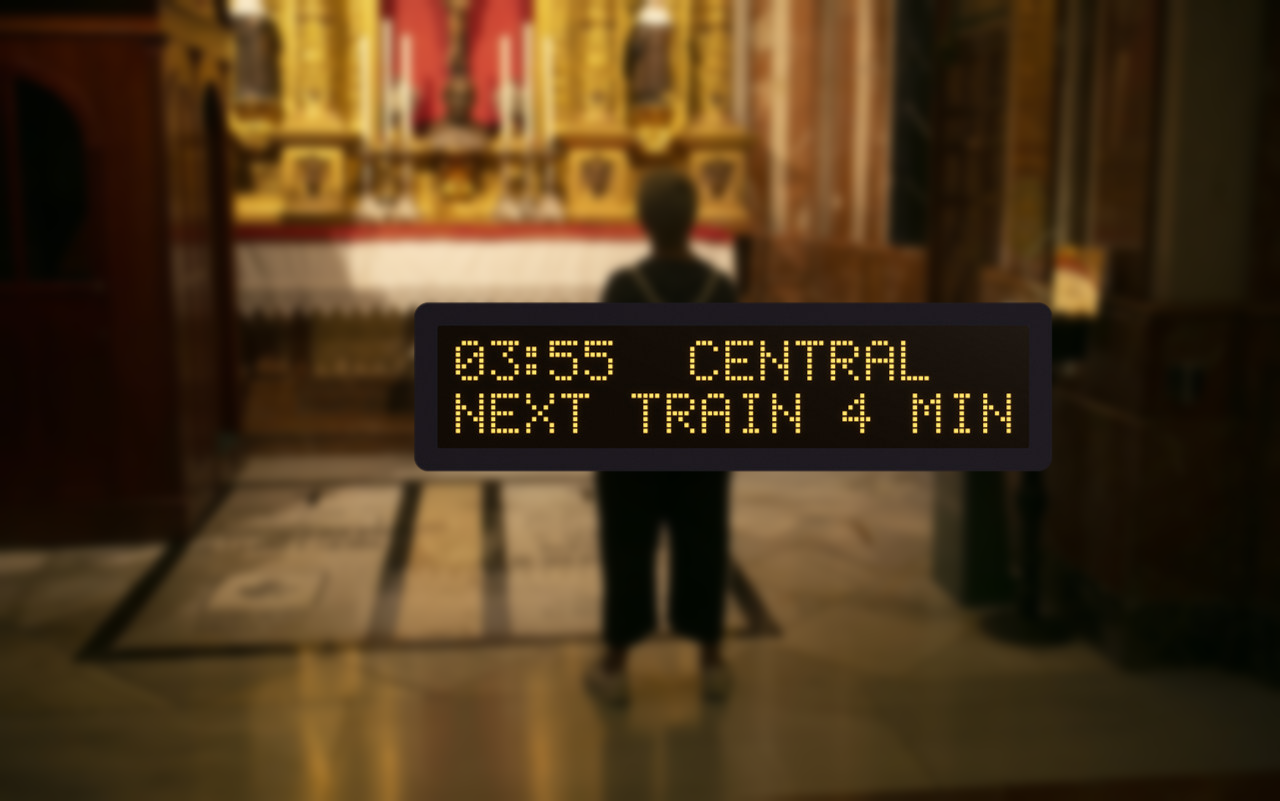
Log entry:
3 h 55 min
